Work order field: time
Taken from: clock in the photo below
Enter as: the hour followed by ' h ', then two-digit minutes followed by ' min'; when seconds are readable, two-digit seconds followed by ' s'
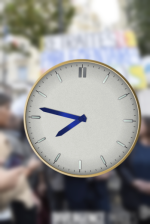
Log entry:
7 h 47 min
